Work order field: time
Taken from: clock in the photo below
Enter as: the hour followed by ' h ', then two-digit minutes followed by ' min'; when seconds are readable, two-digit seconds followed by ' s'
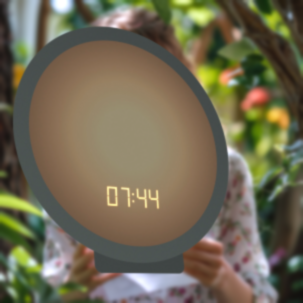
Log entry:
7 h 44 min
